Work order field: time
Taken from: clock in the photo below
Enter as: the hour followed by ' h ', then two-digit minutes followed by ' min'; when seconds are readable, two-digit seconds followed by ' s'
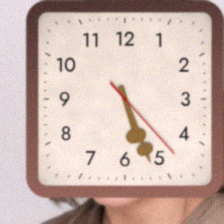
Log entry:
5 h 26 min 23 s
